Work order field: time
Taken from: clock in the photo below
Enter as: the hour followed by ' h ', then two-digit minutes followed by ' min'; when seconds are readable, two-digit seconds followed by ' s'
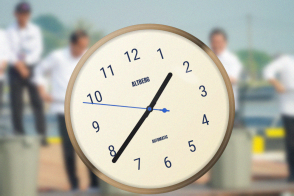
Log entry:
1 h 38 min 49 s
